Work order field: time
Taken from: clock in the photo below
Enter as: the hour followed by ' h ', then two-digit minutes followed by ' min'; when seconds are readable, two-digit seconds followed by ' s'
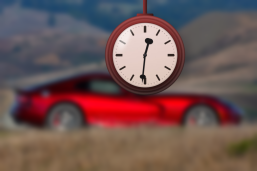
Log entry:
12 h 31 min
